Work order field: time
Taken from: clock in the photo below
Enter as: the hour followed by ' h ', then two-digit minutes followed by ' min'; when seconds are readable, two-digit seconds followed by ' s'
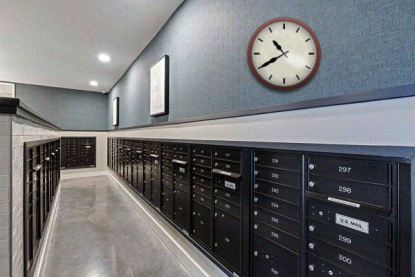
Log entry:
10 h 40 min
